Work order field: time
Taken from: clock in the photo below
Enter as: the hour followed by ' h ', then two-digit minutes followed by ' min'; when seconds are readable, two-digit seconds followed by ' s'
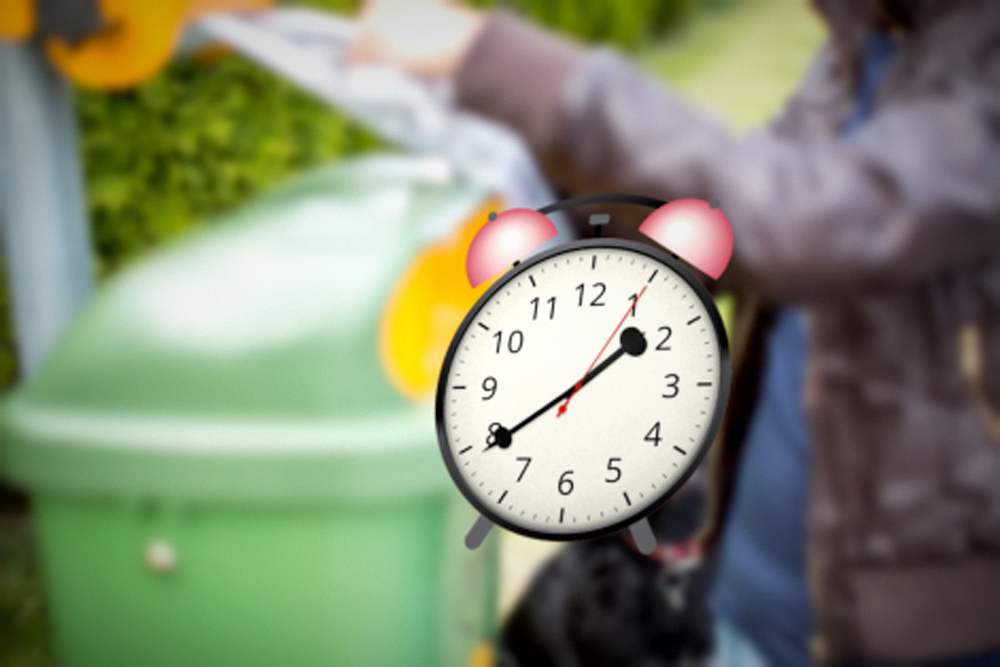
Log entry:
1 h 39 min 05 s
